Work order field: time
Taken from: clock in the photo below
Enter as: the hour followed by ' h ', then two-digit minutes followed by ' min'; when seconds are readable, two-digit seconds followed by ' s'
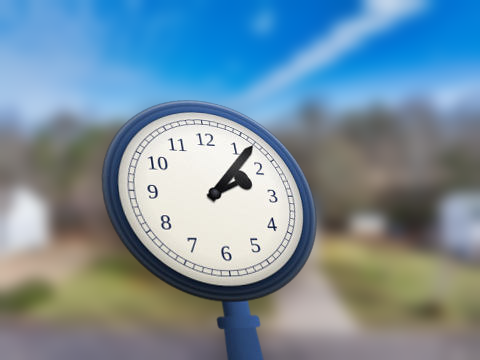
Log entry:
2 h 07 min
